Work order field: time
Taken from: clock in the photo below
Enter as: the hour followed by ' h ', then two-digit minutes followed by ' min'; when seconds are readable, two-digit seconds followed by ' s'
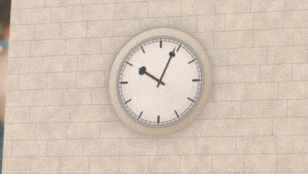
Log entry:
10 h 04 min
